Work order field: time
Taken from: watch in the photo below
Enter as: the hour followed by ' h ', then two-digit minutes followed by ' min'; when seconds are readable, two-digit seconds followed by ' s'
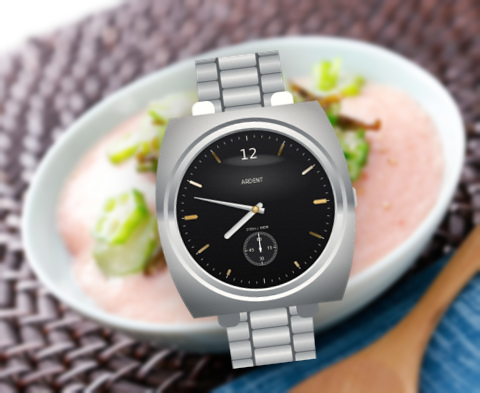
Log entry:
7 h 48 min
